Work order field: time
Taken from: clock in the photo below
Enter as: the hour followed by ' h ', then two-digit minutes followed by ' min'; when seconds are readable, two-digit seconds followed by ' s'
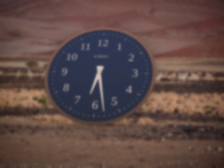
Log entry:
6 h 28 min
